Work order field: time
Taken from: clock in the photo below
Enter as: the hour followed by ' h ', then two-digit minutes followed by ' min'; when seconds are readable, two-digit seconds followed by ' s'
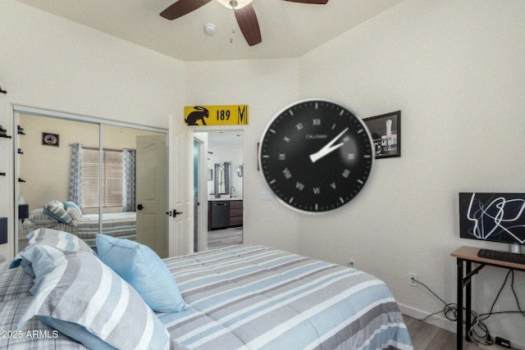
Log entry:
2 h 08 min
